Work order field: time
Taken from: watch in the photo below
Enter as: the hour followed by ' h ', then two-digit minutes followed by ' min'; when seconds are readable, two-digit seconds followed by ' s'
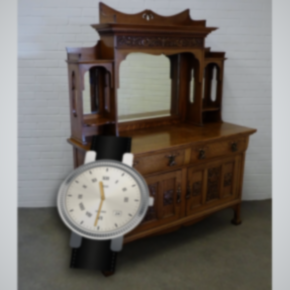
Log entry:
11 h 31 min
